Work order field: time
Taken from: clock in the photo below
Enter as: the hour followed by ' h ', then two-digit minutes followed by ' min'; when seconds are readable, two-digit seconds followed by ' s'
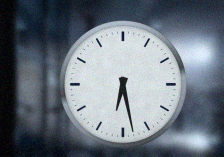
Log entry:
6 h 28 min
